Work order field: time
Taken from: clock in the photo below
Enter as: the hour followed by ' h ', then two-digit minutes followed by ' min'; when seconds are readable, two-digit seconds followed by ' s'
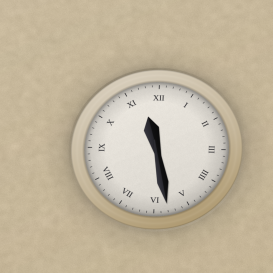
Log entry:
11 h 28 min
